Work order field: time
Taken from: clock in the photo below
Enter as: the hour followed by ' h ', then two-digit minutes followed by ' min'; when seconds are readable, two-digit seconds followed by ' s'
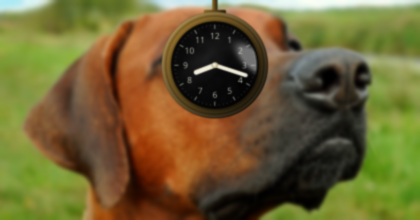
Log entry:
8 h 18 min
